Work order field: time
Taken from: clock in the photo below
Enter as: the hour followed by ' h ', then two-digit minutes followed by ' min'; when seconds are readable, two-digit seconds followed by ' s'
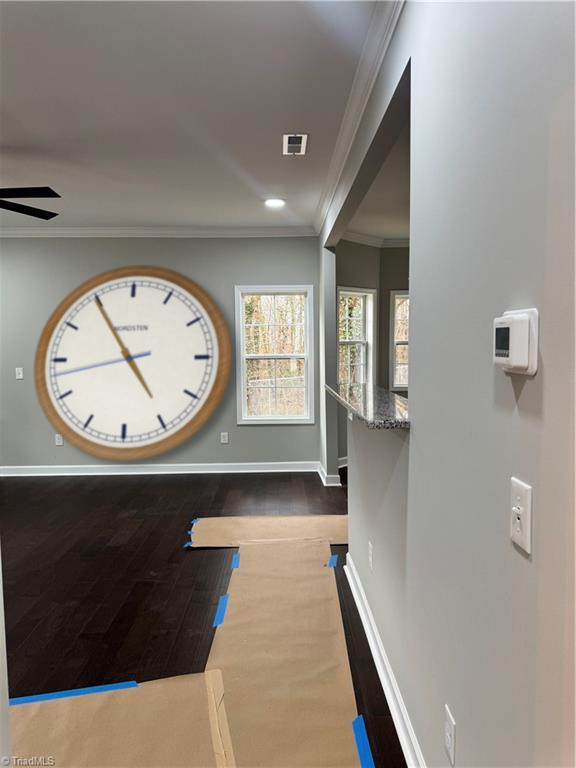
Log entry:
4 h 54 min 43 s
